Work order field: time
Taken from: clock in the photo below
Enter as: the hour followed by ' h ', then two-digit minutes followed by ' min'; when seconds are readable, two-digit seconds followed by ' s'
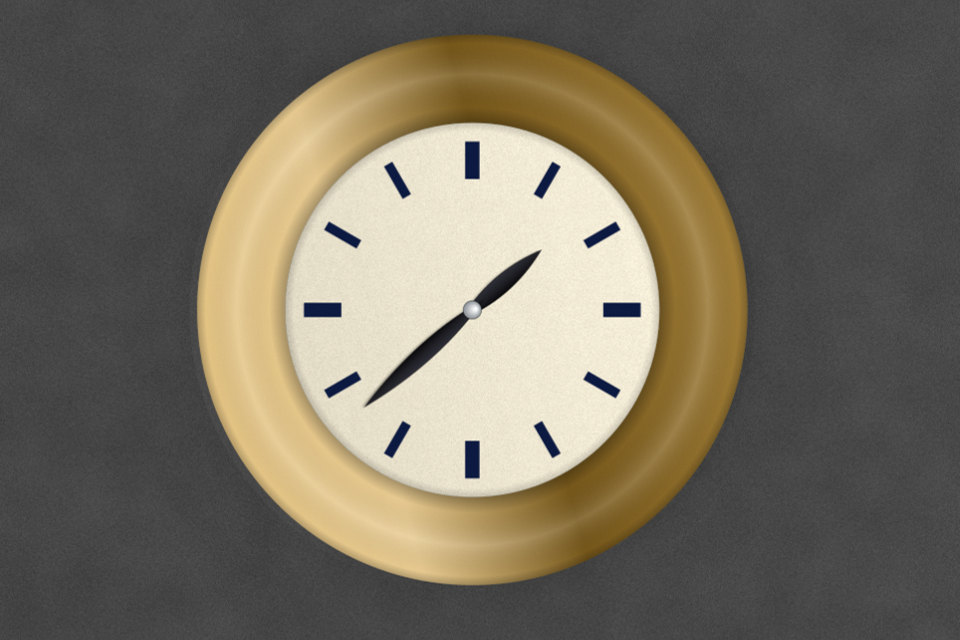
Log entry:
1 h 38 min
